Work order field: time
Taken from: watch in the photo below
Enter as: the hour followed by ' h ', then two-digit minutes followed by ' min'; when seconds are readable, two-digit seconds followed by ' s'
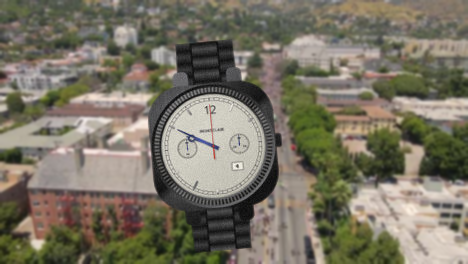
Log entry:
9 h 50 min
